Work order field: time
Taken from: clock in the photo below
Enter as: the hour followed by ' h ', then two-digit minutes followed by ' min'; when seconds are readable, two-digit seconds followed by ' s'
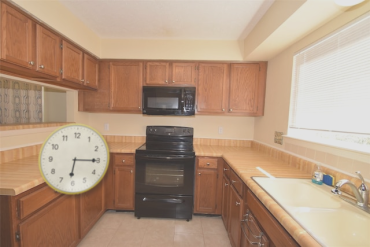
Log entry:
6 h 15 min
